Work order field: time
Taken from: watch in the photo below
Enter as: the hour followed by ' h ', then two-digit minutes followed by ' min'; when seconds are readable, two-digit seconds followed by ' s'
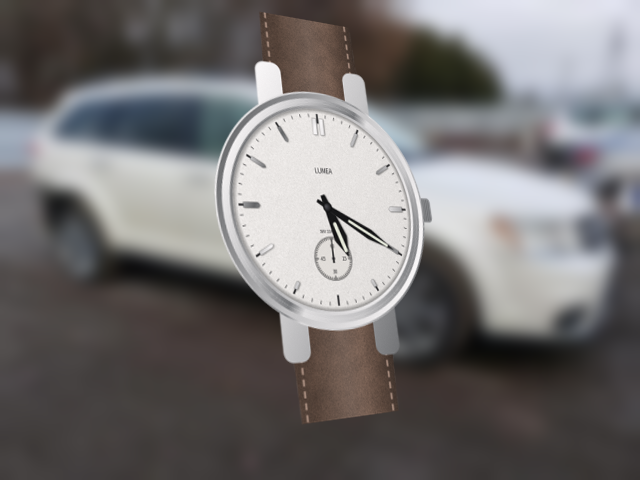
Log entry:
5 h 20 min
